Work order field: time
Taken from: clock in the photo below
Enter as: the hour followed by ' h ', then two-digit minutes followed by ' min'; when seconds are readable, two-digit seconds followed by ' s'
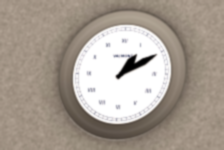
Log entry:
1 h 10 min
